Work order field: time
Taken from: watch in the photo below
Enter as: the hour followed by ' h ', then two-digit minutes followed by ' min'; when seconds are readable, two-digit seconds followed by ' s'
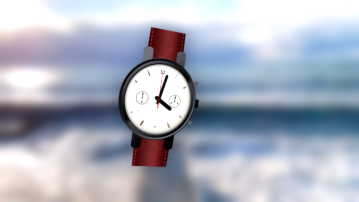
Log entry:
4 h 02 min
